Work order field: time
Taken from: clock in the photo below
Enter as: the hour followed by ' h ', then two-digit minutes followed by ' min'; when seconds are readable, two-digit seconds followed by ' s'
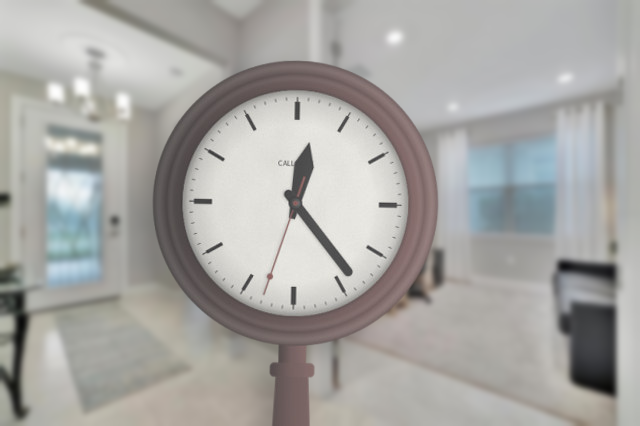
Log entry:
12 h 23 min 33 s
